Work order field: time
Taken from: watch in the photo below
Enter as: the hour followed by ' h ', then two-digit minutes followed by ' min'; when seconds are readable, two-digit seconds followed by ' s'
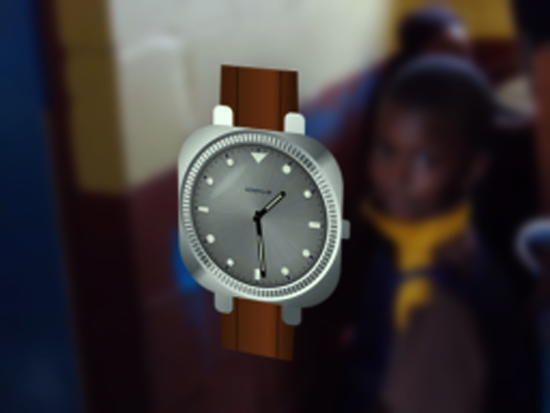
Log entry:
1 h 29 min
